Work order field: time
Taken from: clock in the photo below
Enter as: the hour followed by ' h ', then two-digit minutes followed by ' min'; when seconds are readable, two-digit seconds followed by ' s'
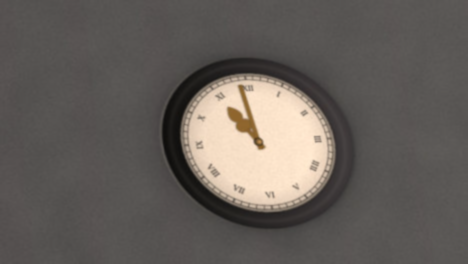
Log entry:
10 h 59 min
